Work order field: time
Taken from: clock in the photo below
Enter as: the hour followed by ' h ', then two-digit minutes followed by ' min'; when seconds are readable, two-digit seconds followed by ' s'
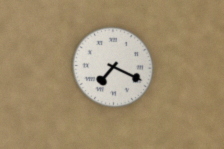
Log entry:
7 h 19 min
